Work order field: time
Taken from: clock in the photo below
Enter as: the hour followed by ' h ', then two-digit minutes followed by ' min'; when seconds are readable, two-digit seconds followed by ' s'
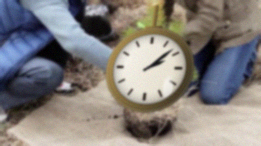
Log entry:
2 h 08 min
